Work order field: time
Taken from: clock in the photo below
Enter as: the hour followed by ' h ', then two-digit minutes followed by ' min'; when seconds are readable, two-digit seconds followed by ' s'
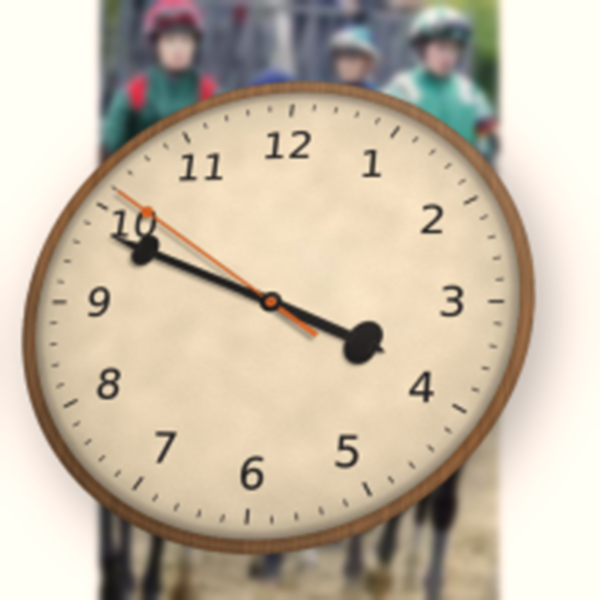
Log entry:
3 h 48 min 51 s
